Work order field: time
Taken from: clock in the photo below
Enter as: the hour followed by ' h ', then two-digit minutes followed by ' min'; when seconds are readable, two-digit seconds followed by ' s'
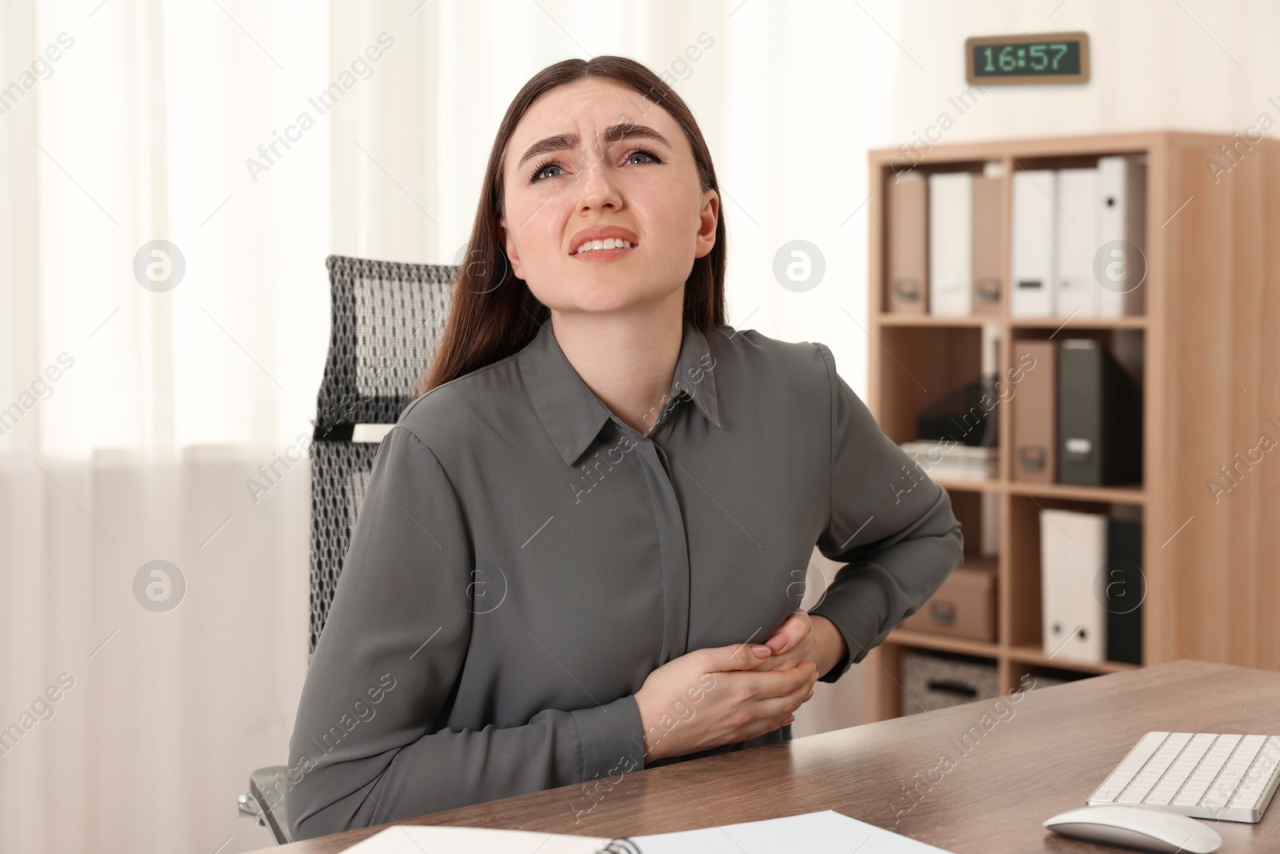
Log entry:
16 h 57 min
